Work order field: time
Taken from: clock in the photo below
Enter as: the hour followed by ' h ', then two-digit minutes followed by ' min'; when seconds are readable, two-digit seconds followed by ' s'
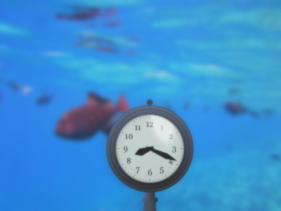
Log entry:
8 h 19 min
